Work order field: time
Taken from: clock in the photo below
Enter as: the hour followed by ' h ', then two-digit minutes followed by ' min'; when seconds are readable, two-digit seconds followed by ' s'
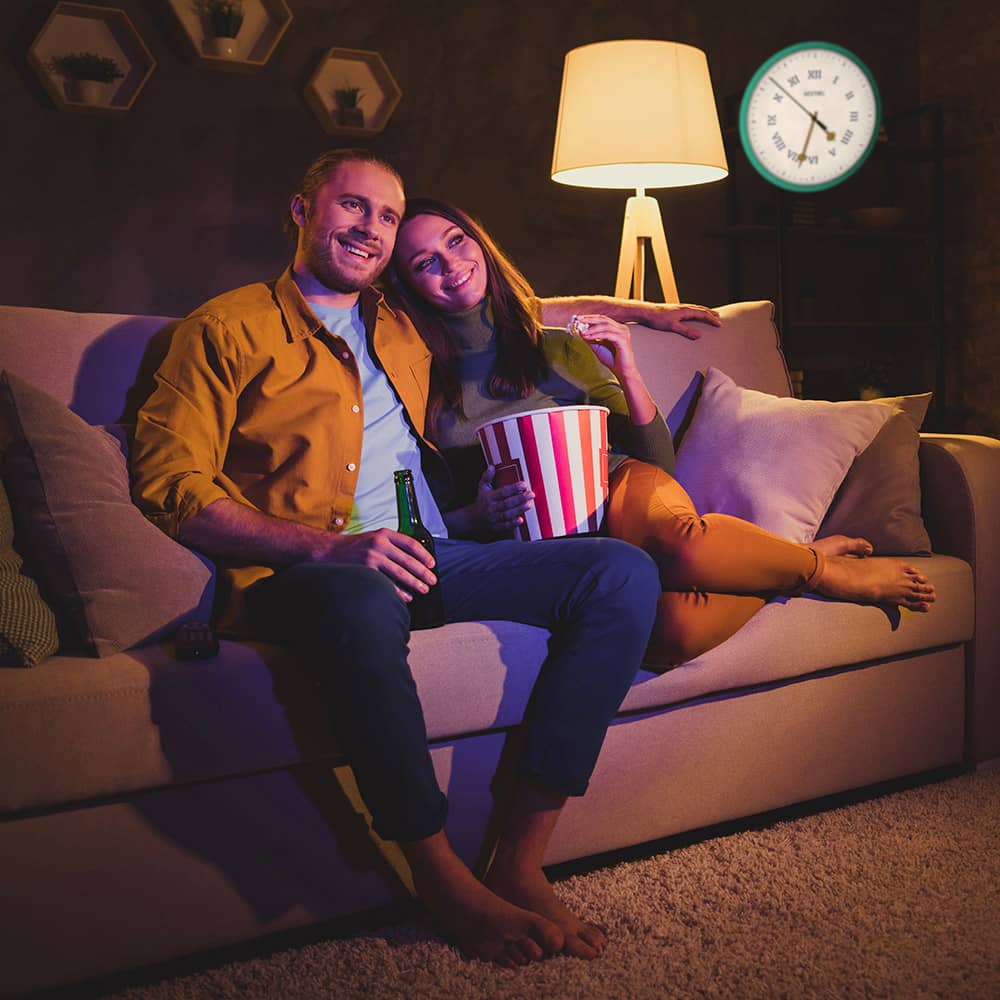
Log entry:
4 h 32 min 52 s
